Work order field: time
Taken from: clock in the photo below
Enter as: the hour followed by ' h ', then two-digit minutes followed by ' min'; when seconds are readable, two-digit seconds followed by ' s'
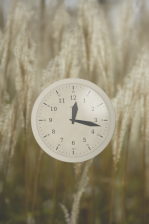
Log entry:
12 h 17 min
